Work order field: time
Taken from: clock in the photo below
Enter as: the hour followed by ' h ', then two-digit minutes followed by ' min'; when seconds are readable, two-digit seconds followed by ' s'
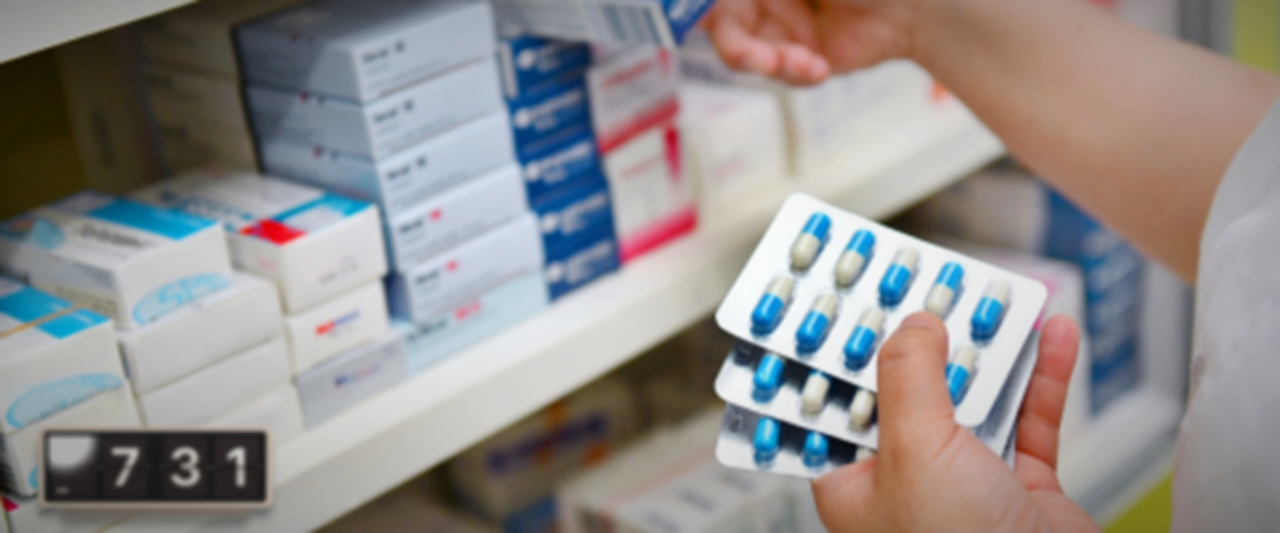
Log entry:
7 h 31 min
